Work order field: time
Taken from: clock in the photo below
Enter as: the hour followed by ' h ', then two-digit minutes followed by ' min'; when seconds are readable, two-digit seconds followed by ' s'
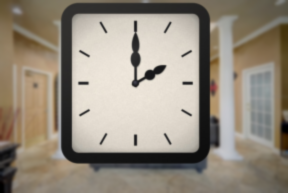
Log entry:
2 h 00 min
